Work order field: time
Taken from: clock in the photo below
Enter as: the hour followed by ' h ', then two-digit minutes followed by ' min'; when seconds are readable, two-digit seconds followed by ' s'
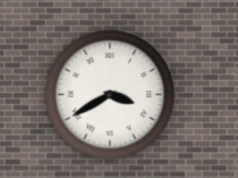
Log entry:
3 h 40 min
